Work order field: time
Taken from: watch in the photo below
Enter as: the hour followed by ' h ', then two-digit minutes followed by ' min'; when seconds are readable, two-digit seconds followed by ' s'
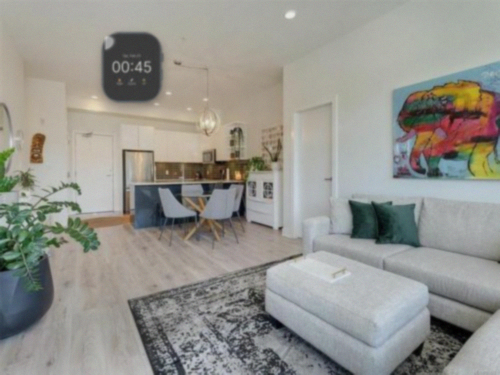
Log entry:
0 h 45 min
